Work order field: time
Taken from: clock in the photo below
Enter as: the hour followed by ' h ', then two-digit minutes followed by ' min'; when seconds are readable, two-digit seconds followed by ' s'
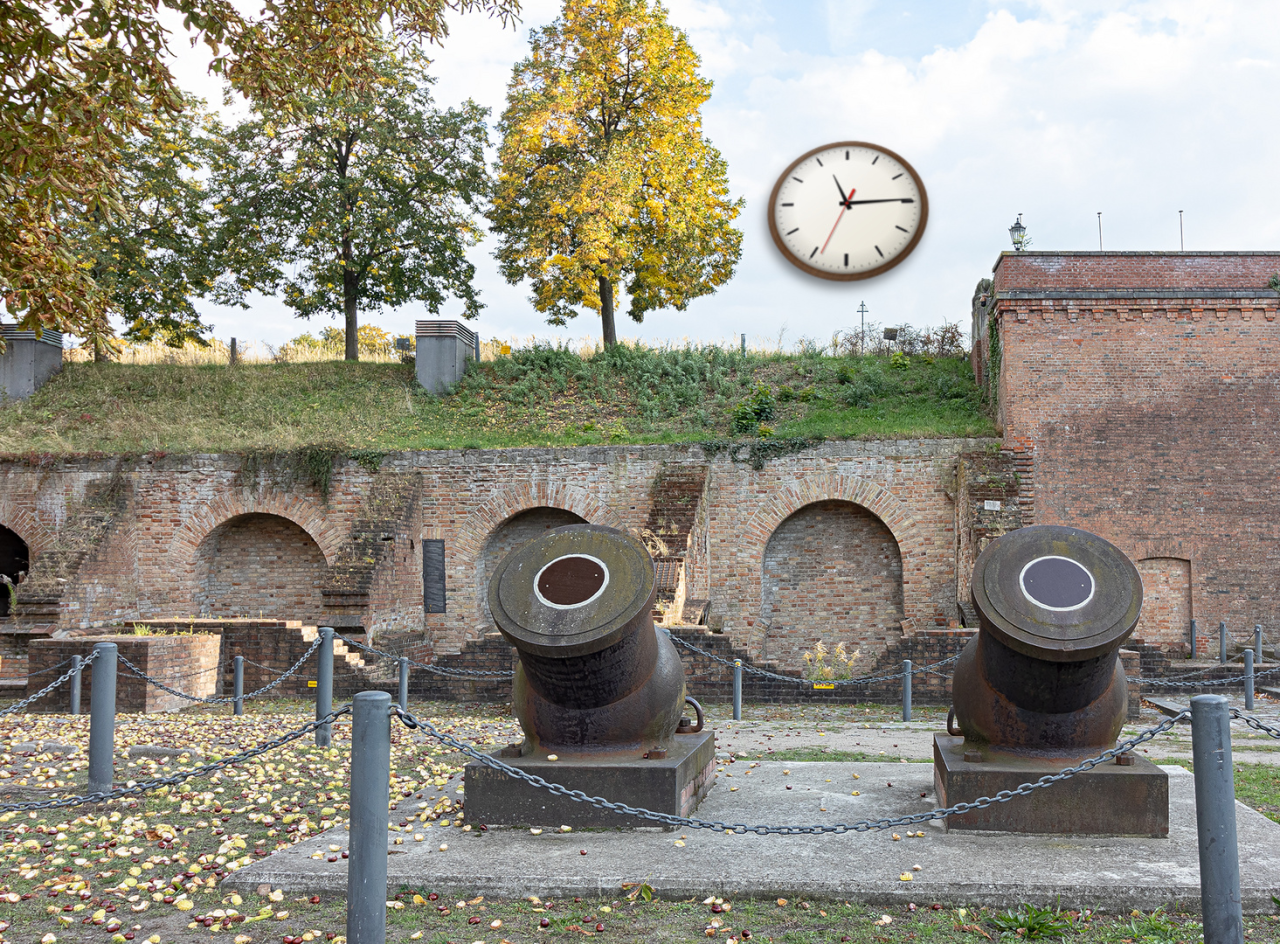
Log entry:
11 h 14 min 34 s
